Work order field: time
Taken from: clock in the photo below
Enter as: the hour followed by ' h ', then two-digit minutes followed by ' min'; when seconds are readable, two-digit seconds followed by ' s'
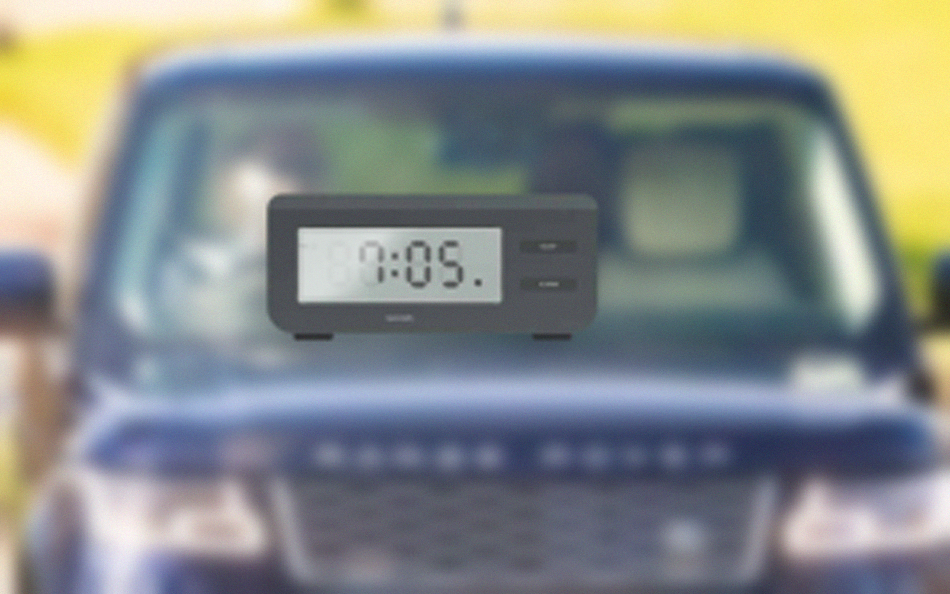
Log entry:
7 h 05 min
